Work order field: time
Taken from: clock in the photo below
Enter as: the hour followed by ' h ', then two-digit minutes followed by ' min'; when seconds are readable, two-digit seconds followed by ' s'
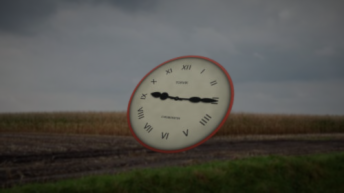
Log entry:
9 h 15 min
